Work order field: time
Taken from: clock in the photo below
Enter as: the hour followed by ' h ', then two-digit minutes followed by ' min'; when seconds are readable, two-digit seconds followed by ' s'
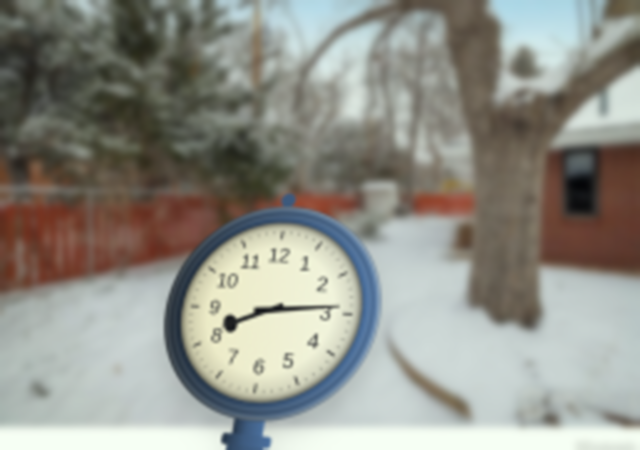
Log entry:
8 h 14 min
